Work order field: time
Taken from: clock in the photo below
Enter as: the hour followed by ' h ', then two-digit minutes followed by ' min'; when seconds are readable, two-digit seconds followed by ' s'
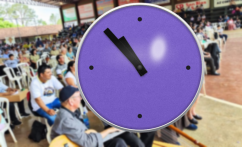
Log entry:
10 h 53 min
